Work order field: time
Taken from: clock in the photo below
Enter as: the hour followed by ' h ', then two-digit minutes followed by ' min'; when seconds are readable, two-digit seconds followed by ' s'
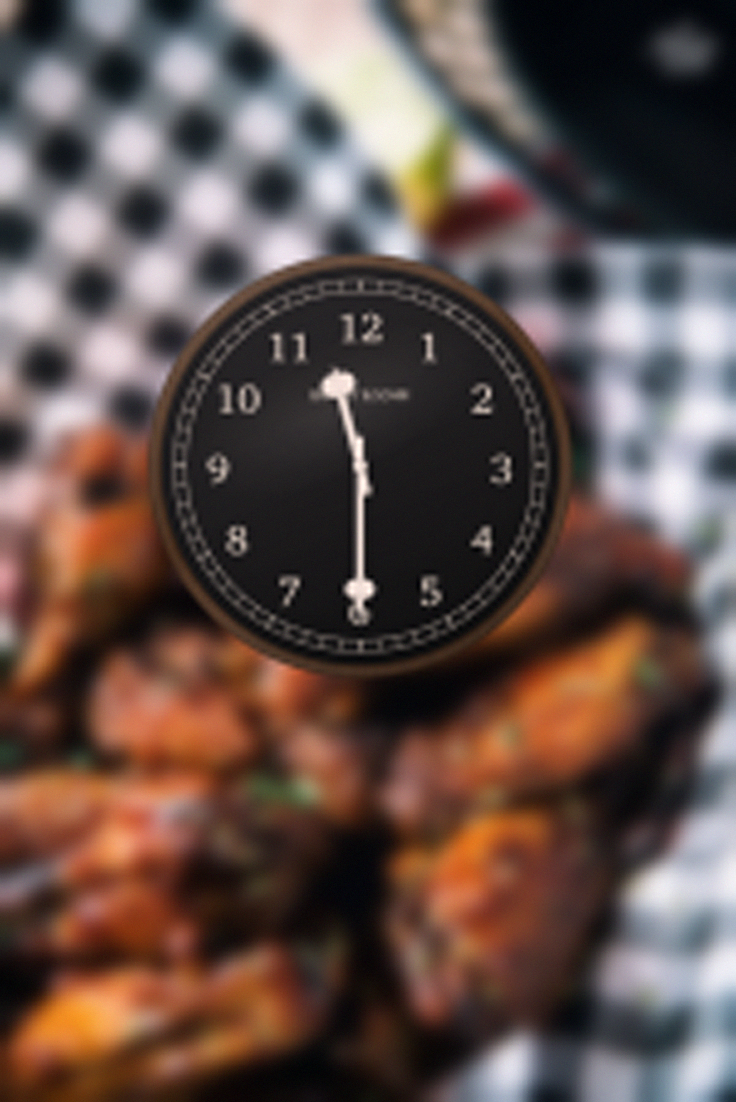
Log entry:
11 h 30 min
